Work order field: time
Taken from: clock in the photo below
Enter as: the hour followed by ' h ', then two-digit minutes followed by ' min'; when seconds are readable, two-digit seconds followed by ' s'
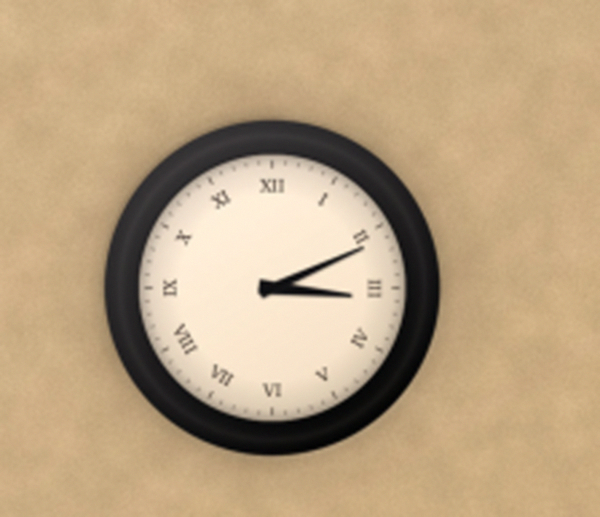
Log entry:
3 h 11 min
